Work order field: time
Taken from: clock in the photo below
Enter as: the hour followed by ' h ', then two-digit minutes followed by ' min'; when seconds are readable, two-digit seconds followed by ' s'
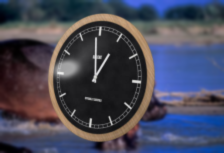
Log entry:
12 h 59 min
